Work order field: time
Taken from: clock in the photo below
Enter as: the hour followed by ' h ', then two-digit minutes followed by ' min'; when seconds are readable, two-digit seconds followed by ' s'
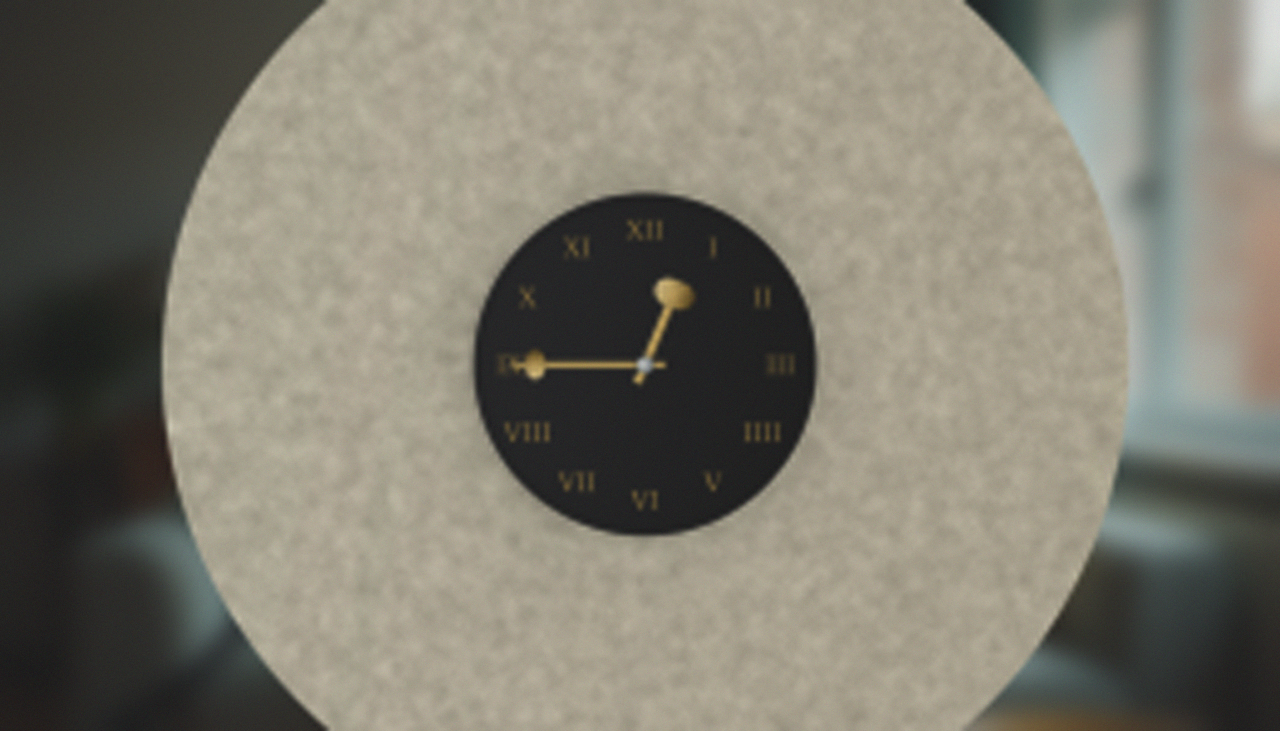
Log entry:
12 h 45 min
